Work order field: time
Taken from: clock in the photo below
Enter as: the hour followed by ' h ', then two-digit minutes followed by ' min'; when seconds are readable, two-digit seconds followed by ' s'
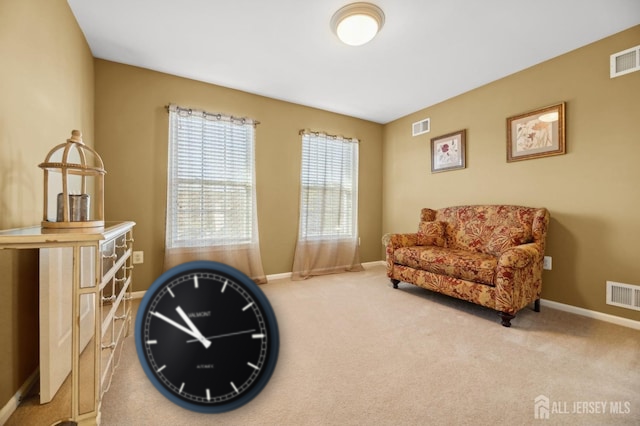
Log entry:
10 h 50 min 14 s
